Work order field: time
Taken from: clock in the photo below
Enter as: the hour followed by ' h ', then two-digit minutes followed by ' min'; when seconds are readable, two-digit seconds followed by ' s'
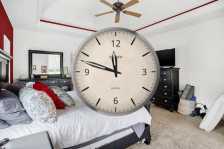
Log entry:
11 h 48 min
